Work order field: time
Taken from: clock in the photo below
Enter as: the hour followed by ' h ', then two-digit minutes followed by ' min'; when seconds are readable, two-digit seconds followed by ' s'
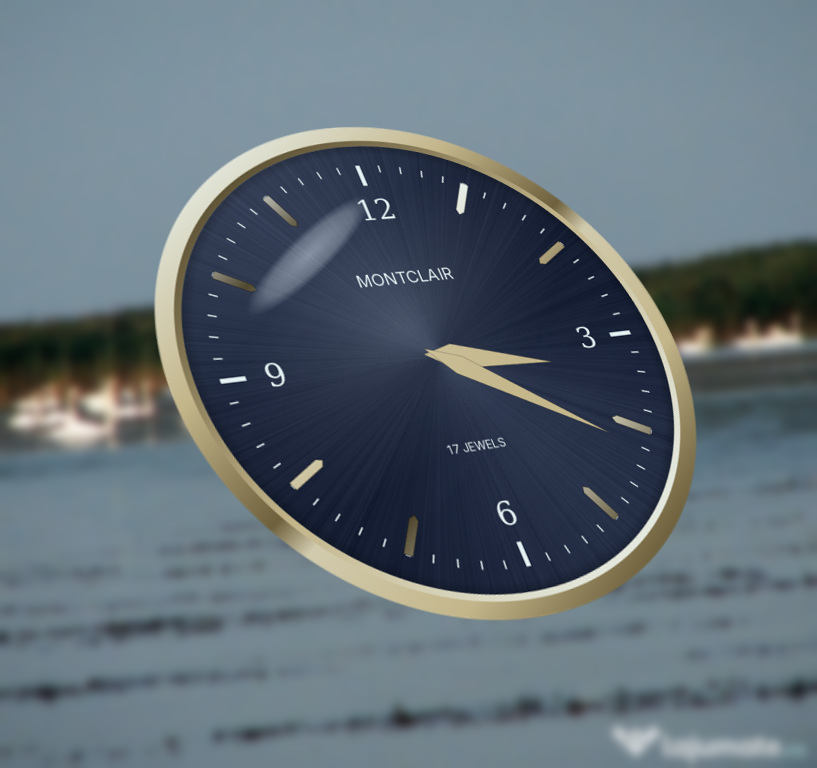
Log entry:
3 h 21 min
